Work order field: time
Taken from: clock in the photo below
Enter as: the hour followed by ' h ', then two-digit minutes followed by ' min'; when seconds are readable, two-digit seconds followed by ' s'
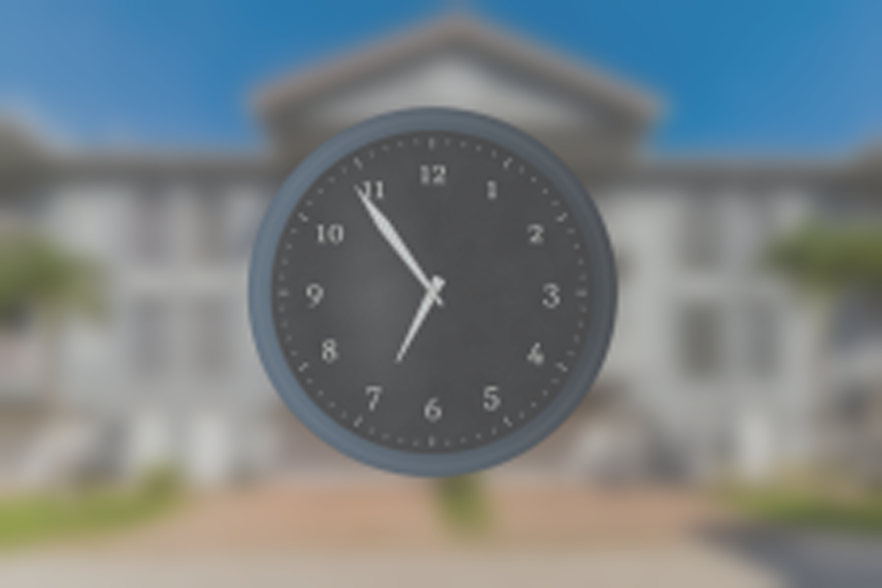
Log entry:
6 h 54 min
